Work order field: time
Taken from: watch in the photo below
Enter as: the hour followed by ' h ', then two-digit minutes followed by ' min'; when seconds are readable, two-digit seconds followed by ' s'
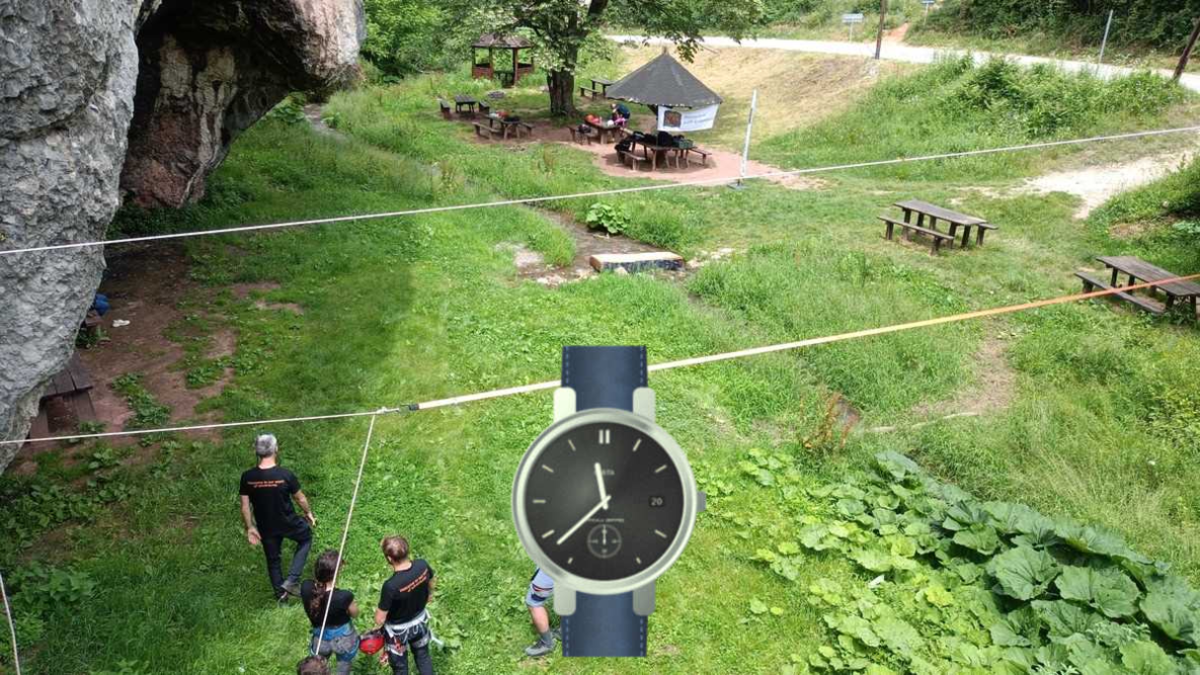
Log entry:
11 h 38 min
